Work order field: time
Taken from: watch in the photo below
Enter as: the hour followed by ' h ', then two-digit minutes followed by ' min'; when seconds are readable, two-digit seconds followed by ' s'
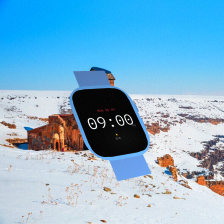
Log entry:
9 h 00 min
